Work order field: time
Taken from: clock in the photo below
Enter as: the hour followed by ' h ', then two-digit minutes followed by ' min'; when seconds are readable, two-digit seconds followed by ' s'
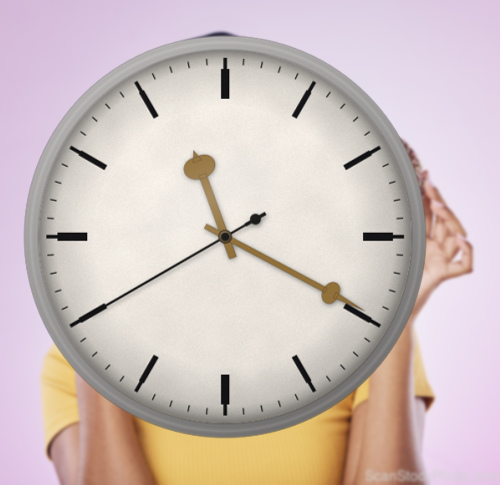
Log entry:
11 h 19 min 40 s
